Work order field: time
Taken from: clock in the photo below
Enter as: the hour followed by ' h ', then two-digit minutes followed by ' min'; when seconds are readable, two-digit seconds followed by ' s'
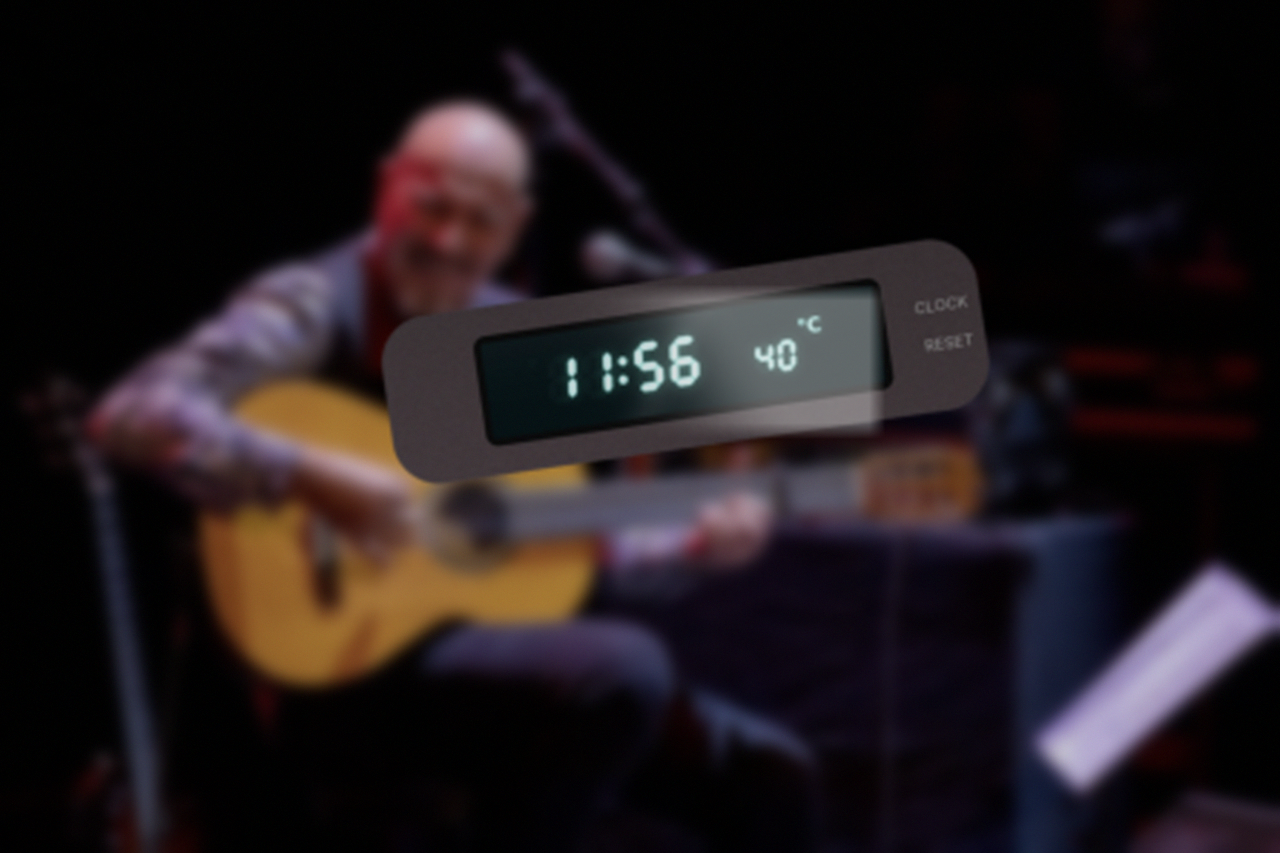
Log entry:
11 h 56 min
